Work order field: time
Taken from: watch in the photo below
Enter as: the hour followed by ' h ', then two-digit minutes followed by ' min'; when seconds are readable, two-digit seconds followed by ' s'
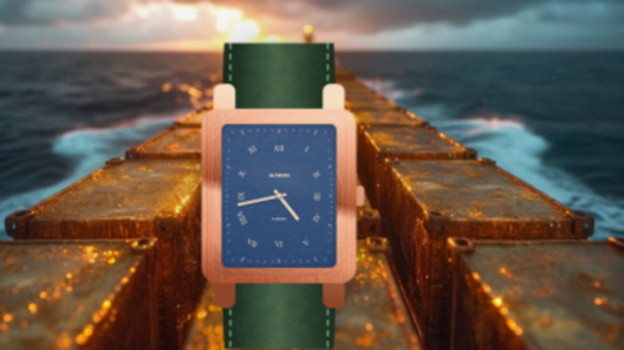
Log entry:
4 h 43 min
